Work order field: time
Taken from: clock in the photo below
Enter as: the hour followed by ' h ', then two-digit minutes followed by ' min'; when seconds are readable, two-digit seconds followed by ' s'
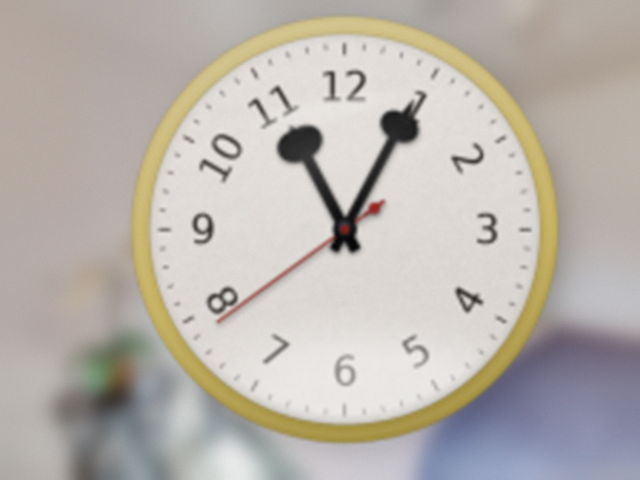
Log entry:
11 h 04 min 39 s
